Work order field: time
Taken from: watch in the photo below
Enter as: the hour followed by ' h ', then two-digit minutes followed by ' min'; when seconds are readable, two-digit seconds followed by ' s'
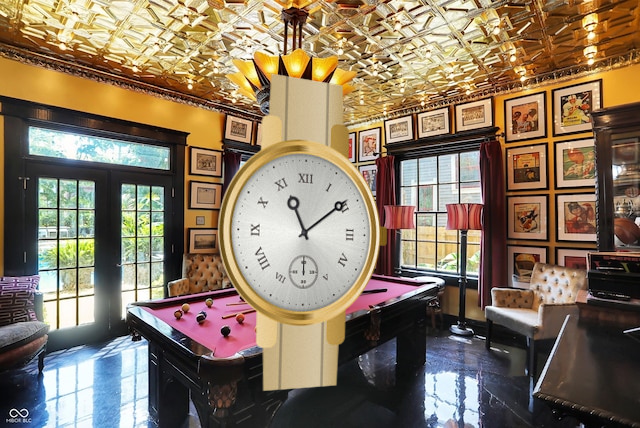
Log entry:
11 h 09 min
